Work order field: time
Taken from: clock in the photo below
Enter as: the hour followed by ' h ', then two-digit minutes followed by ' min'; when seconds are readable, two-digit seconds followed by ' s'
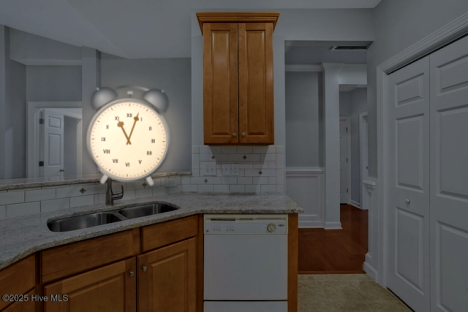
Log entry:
11 h 03 min
